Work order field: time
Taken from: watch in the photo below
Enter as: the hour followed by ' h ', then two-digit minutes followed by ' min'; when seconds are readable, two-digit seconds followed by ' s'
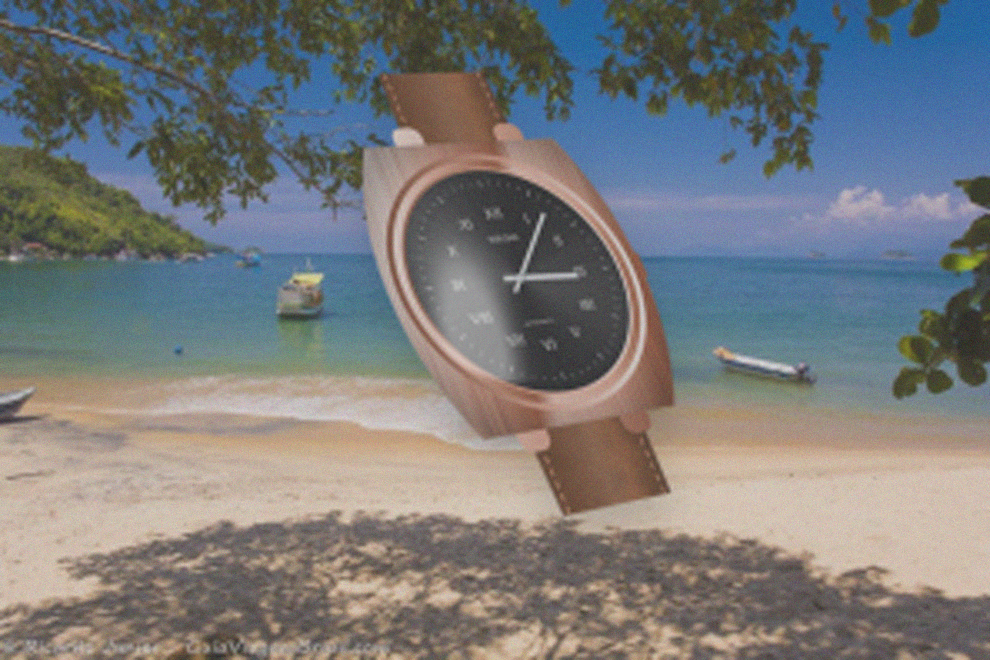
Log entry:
3 h 07 min
